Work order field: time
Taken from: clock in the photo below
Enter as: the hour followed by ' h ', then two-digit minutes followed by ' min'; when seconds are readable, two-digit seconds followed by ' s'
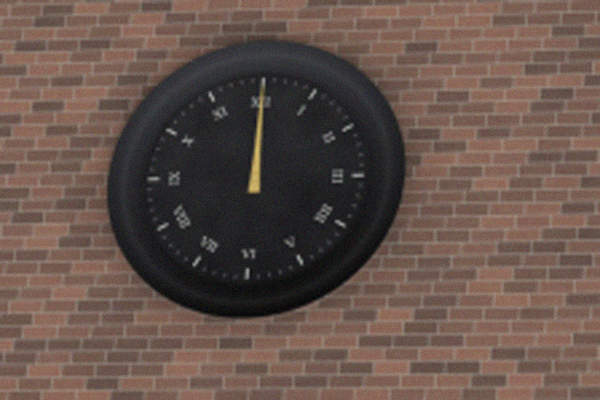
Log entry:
12 h 00 min
